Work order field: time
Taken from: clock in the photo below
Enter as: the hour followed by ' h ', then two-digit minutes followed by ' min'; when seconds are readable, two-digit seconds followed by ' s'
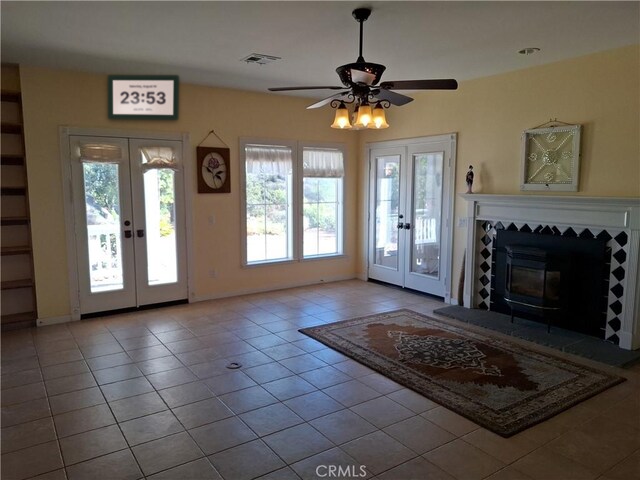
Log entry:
23 h 53 min
